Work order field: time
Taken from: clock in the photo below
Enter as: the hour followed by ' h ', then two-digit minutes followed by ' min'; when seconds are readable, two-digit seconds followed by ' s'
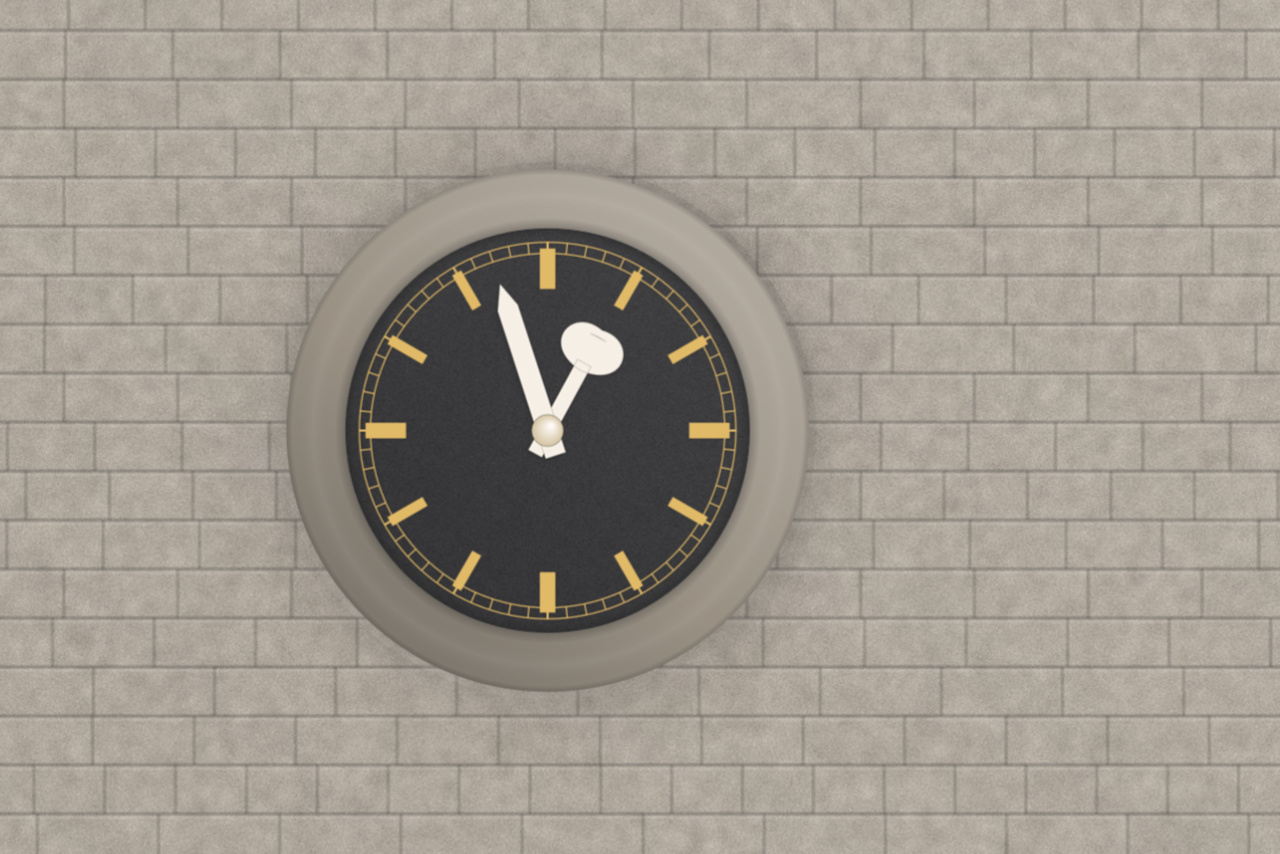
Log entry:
12 h 57 min
